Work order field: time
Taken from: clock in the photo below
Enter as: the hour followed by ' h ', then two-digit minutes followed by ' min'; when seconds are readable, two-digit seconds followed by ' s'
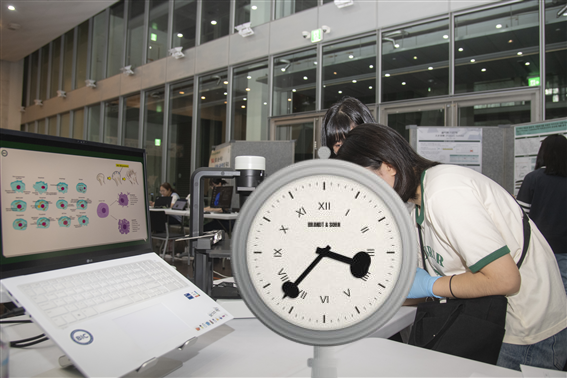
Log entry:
3 h 37 min
